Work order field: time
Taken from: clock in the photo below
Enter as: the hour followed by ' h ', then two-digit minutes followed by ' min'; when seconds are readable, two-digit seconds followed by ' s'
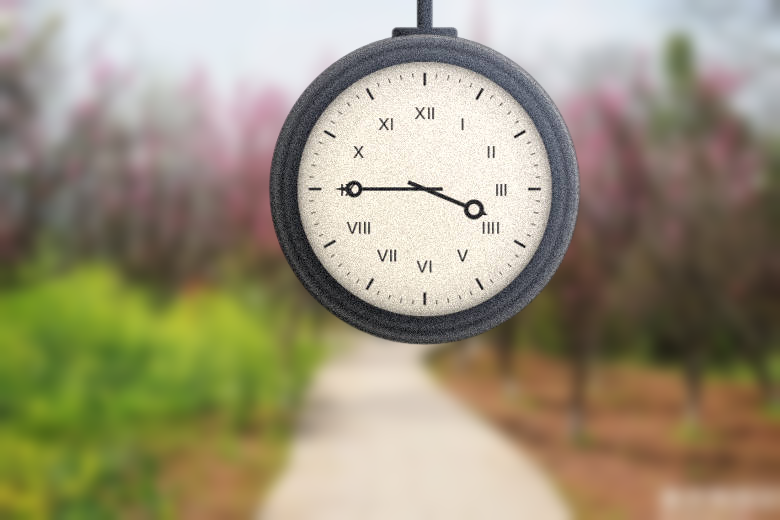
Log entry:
3 h 45 min
